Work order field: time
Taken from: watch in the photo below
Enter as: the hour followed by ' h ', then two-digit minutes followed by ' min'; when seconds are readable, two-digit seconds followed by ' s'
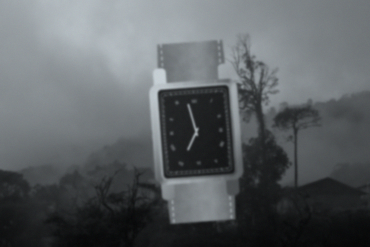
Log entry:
6 h 58 min
